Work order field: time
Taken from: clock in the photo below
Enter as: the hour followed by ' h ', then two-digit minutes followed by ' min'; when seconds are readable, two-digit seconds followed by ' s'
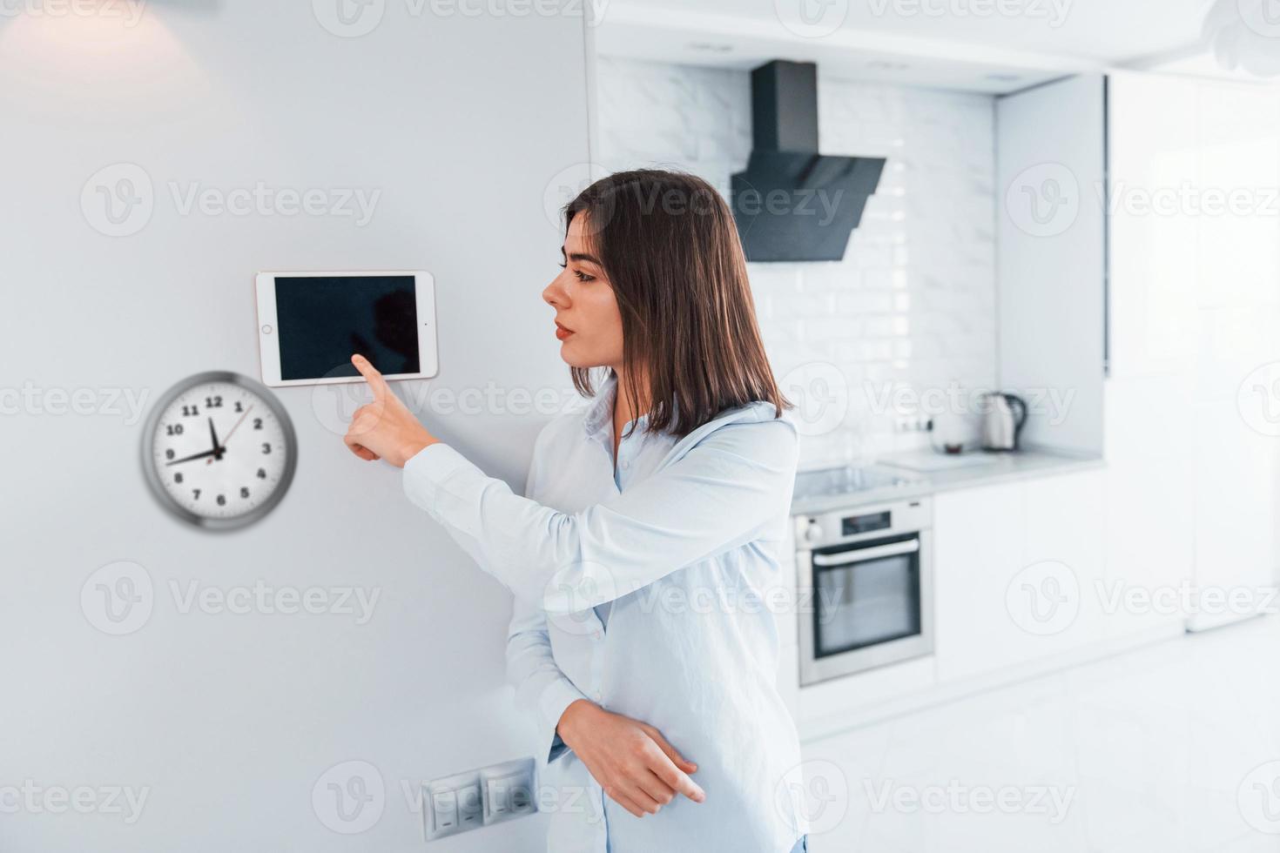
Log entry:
11 h 43 min 07 s
